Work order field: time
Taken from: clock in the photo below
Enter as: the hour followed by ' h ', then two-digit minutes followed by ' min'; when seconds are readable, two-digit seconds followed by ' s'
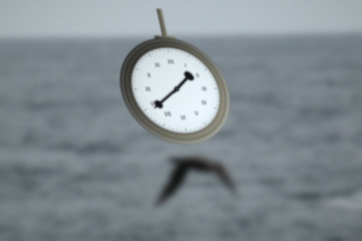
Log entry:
1 h 39 min
